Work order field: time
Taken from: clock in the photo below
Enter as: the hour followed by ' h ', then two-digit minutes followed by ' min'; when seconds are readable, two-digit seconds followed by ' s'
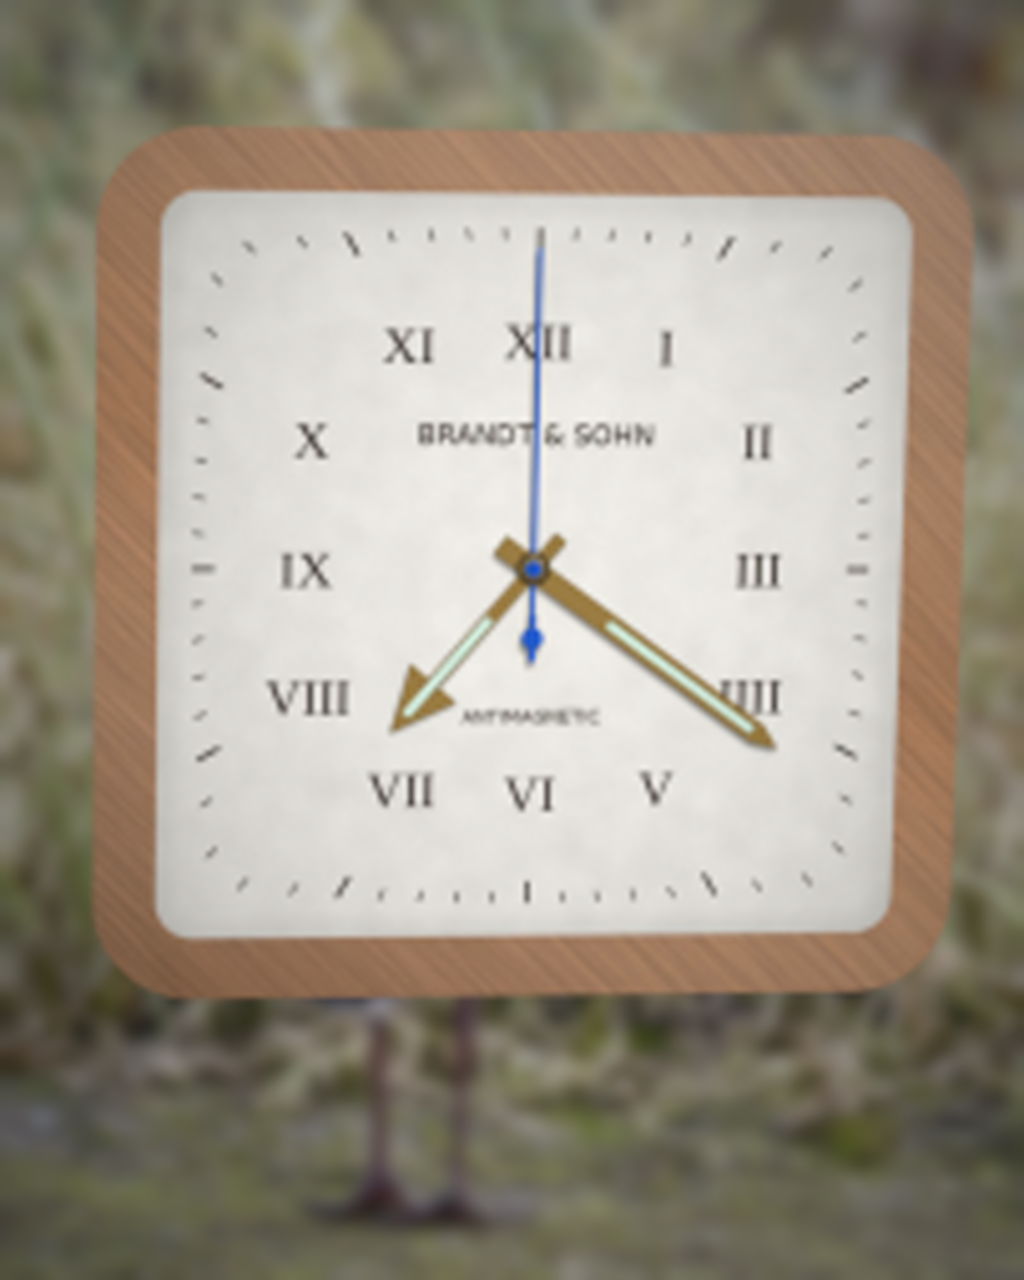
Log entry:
7 h 21 min 00 s
